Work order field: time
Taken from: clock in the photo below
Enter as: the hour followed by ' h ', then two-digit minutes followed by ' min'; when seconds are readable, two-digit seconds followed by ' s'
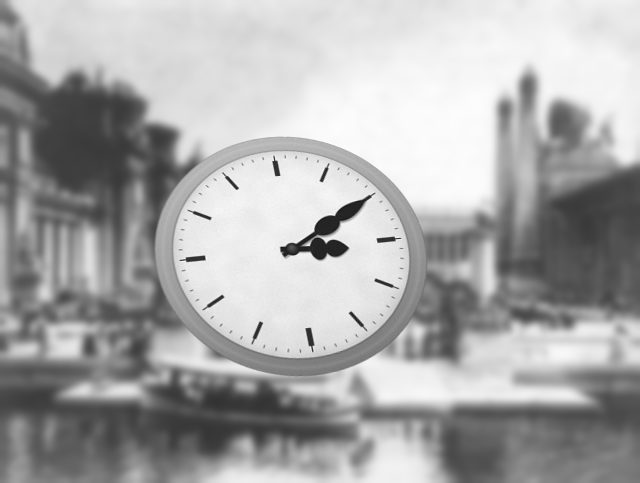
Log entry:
3 h 10 min
